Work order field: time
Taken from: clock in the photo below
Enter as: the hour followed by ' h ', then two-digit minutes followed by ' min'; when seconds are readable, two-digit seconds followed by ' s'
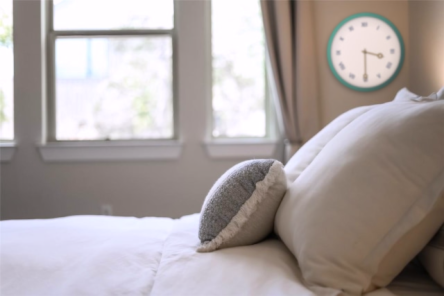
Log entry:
3 h 30 min
